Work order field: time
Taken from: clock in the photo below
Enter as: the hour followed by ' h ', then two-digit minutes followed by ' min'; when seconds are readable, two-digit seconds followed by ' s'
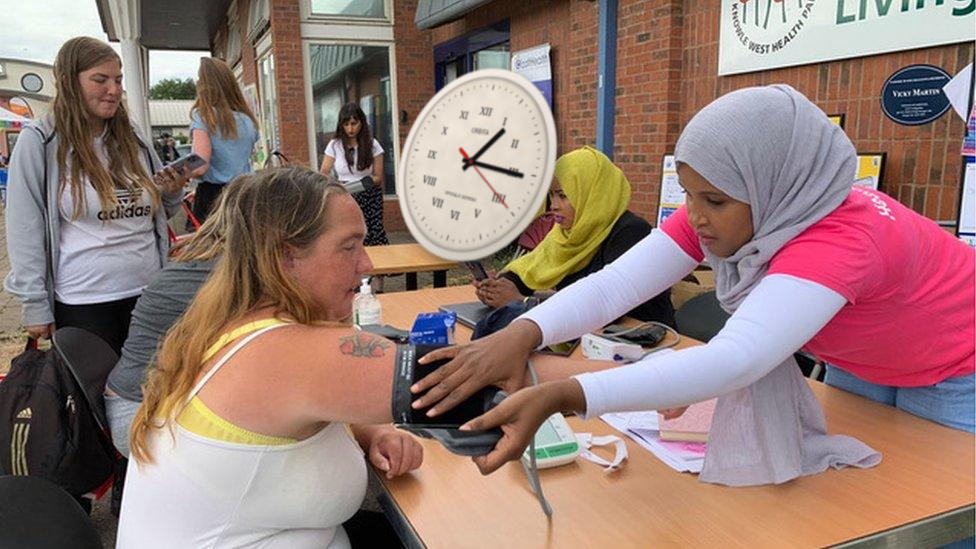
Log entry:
1 h 15 min 20 s
